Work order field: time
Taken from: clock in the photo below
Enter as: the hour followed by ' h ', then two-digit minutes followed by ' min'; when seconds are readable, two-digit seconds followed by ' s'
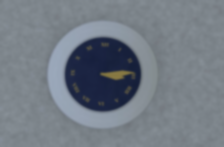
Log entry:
3 h 14 min
